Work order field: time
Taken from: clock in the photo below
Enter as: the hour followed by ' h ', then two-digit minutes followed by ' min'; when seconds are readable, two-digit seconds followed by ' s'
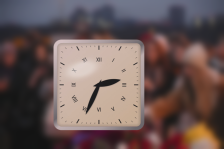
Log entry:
2 h 34 min
